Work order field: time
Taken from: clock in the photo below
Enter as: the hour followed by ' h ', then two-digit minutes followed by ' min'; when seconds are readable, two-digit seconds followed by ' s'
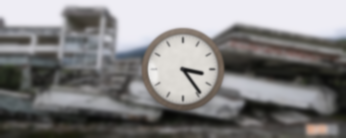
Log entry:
3 h 24 min
